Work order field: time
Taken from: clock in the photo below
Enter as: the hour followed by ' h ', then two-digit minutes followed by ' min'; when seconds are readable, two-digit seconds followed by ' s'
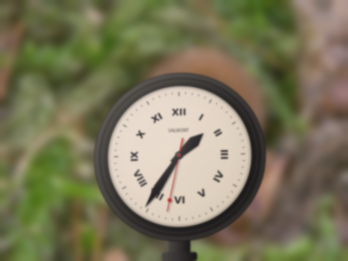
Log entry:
1 h 35 min 32 s
